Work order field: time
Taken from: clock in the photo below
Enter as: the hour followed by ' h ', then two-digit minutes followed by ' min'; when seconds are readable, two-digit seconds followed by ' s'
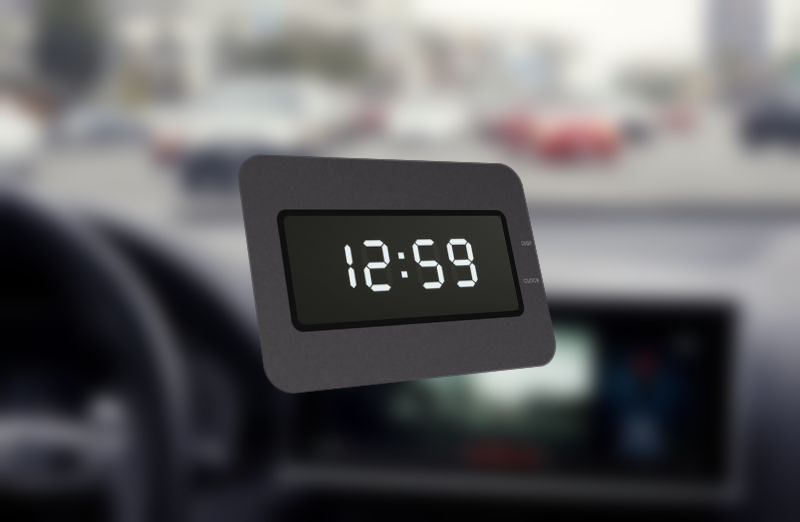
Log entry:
12 h 59 min
